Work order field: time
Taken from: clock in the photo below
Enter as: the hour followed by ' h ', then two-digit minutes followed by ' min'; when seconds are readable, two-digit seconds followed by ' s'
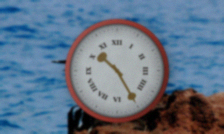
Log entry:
10 h 25 min
